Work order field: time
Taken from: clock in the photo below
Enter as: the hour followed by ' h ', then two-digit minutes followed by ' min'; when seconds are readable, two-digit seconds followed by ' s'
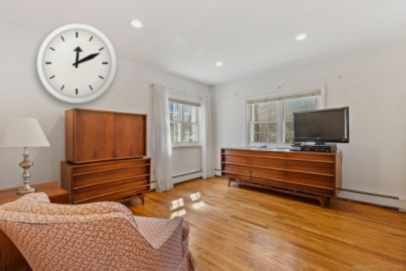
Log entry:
12 h 11 min
